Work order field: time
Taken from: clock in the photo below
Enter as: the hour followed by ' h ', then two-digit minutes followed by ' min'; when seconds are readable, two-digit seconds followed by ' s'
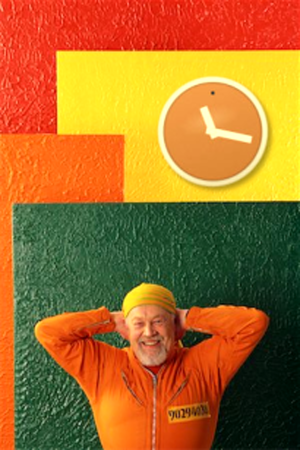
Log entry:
11 h 17 min
